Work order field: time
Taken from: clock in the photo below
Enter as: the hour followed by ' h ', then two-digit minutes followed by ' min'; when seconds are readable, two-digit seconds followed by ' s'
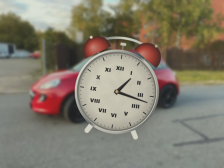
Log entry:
1 h 17 min
